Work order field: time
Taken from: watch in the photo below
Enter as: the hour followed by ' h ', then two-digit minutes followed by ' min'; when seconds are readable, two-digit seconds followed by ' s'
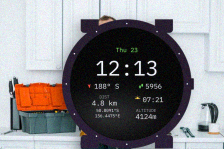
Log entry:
12 h 13 min
